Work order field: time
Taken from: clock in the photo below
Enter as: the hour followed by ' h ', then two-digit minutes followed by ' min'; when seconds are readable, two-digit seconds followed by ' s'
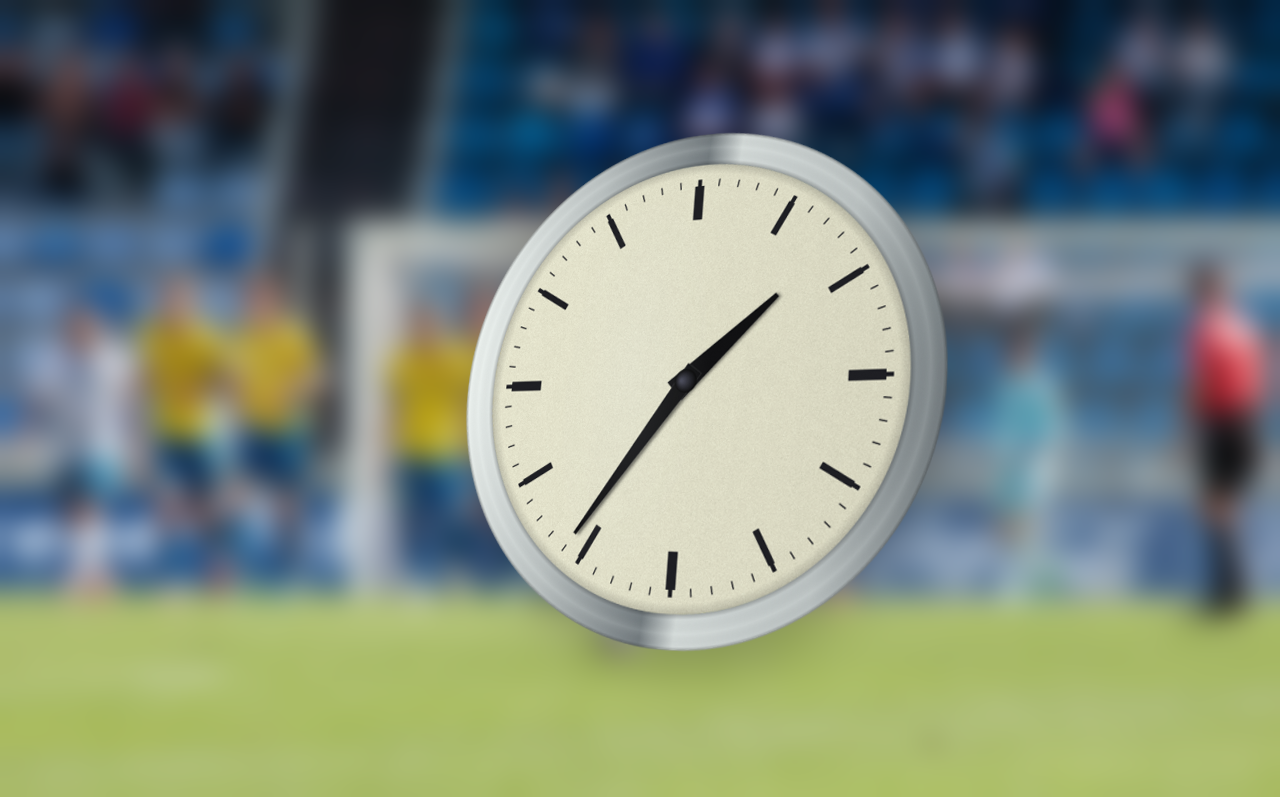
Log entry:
1 h 36 min
